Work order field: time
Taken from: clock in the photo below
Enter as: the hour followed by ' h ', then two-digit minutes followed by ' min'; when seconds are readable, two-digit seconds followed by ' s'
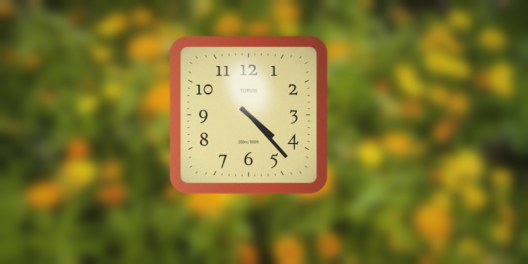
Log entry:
4 h 23 min
